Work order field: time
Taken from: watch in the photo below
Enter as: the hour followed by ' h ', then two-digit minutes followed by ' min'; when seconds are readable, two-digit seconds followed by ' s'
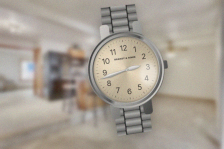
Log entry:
2 h 43 min
